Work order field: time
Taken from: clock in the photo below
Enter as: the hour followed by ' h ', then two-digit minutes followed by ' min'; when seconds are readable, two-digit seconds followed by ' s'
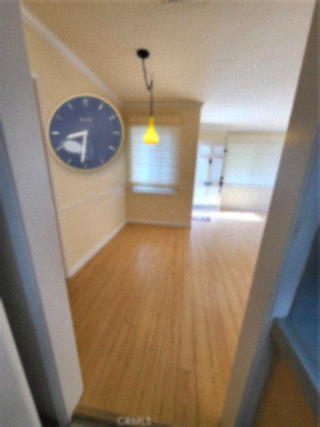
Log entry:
8 h 31 min
